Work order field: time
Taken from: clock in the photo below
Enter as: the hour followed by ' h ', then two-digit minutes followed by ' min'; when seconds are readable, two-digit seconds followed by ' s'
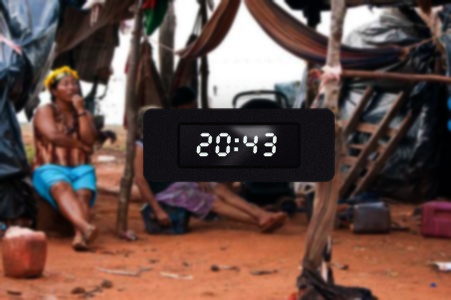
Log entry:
20 h 43 min
